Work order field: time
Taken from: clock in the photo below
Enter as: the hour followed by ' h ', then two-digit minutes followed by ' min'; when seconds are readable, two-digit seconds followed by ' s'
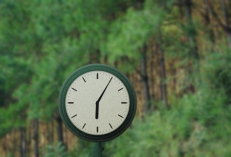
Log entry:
6 h 05 min
